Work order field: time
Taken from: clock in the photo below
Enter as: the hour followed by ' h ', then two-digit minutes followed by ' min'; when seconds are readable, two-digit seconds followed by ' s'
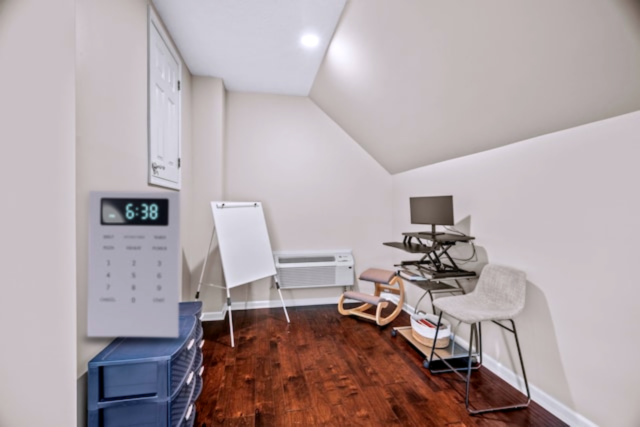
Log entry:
6 h 38 min
